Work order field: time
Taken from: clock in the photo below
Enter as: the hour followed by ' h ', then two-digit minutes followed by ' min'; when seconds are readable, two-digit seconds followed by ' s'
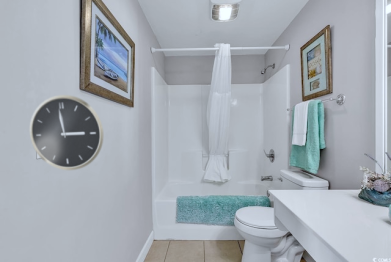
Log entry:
2 h 59 min
